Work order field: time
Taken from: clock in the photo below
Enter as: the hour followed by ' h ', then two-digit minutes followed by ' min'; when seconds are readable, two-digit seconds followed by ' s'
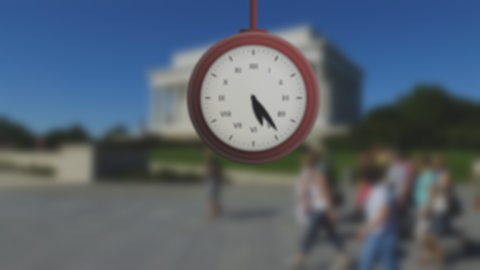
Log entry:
5 h 24 min
